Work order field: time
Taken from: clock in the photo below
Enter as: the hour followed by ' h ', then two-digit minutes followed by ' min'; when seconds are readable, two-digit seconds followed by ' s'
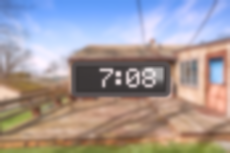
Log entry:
7 h 08 min
